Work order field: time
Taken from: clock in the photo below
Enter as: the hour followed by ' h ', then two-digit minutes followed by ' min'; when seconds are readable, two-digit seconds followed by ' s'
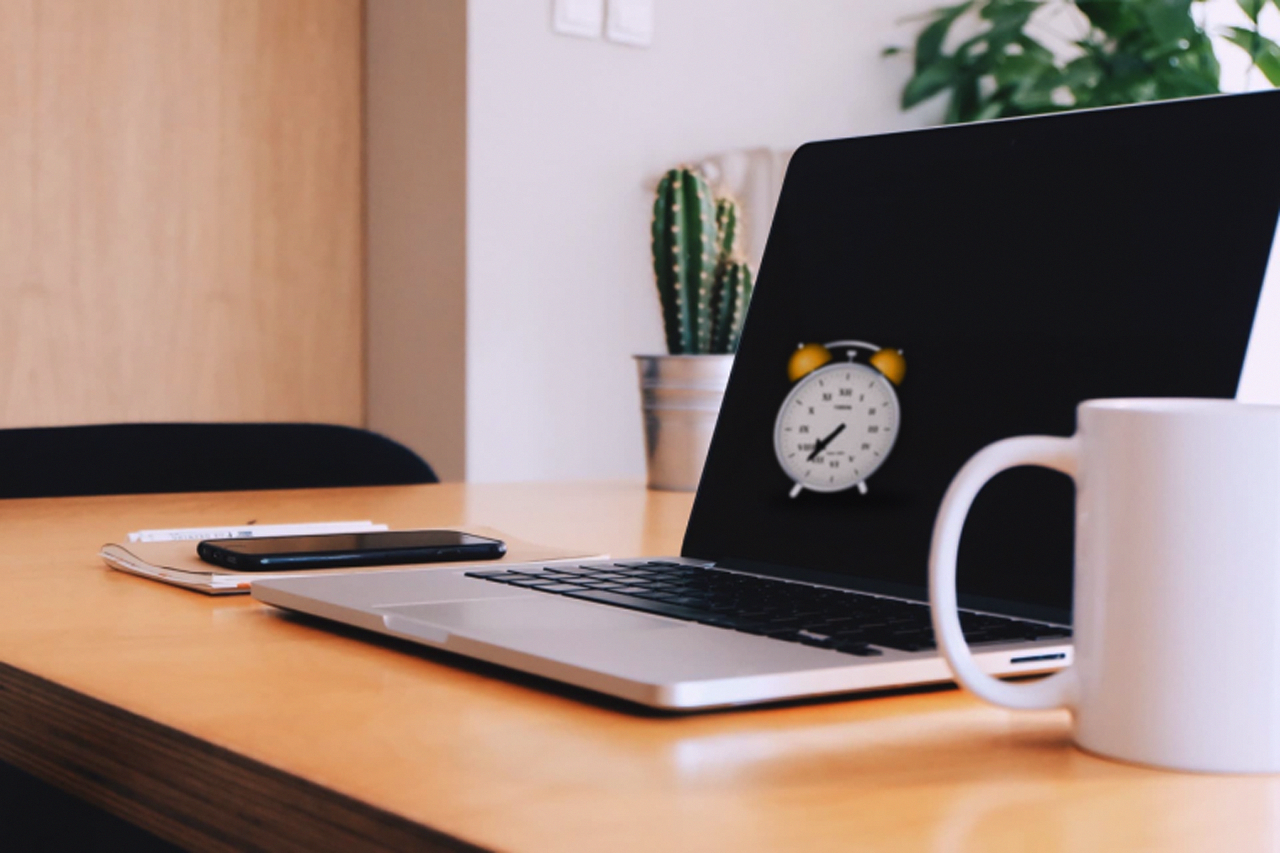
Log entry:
7 h 37 min
